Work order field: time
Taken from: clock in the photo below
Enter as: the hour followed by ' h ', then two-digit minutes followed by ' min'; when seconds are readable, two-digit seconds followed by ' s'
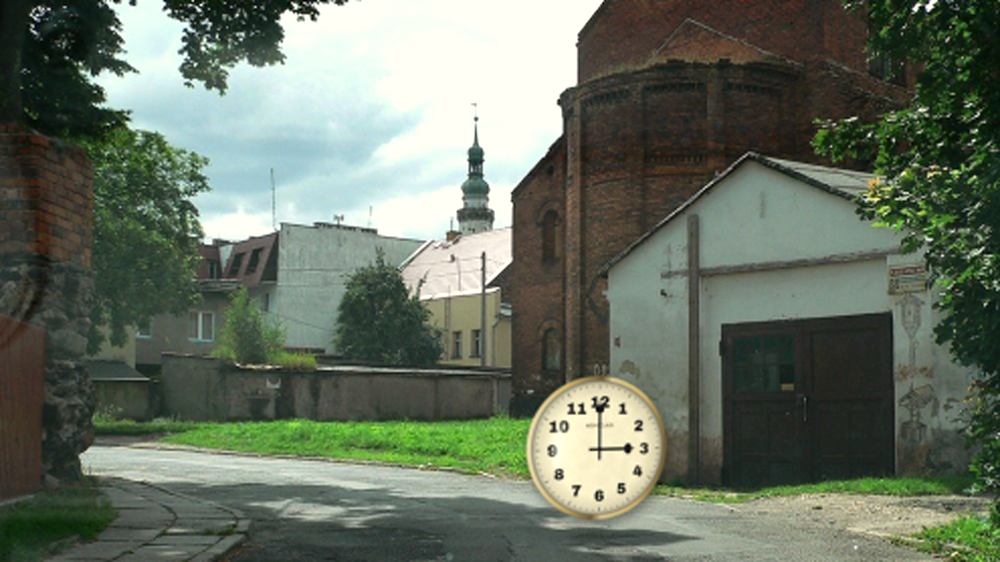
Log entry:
3 h 00 min
